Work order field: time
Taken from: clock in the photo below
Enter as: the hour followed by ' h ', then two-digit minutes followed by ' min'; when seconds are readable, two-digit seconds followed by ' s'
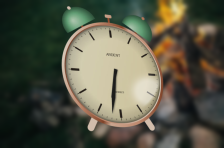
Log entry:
6 h 32 min
